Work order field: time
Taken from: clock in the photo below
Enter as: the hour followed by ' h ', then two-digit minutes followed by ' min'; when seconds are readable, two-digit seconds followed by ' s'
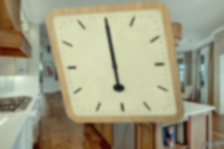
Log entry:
6 h 00 min
